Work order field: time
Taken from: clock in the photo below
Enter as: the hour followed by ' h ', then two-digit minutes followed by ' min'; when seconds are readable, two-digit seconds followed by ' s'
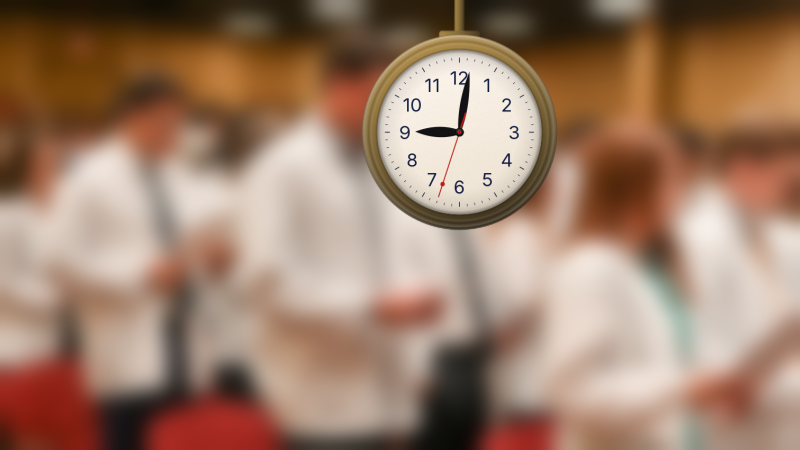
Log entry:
9 h 01 min 33 s
